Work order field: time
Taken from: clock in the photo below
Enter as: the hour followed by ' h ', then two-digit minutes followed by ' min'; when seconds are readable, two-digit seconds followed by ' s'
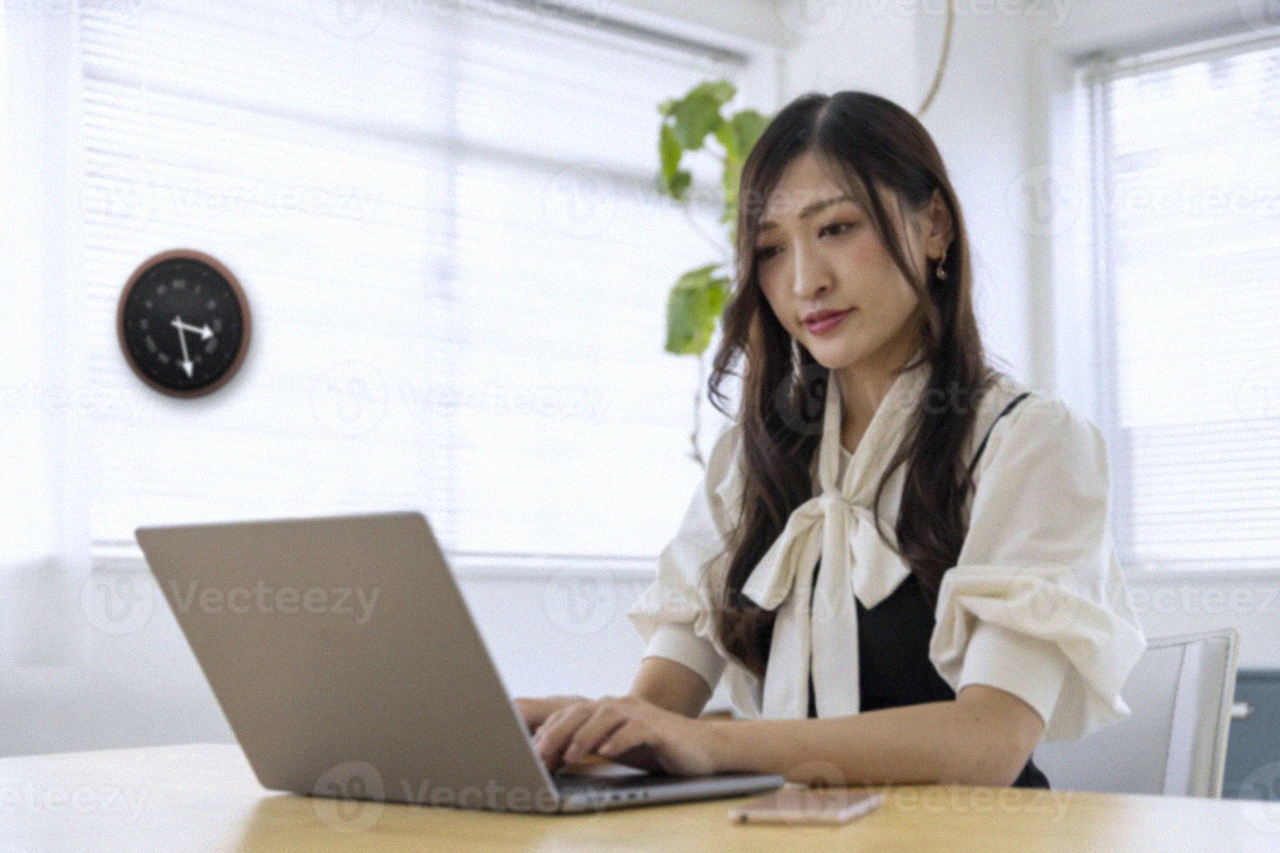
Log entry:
3 h 28 min
